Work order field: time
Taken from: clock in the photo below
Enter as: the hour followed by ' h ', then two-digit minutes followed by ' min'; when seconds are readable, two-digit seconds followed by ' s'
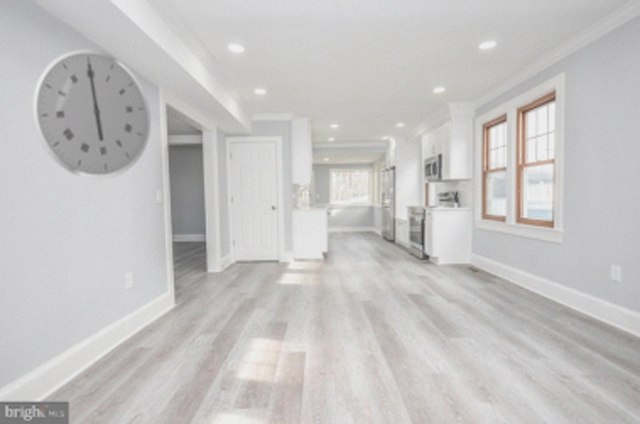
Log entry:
6 h 00 min
